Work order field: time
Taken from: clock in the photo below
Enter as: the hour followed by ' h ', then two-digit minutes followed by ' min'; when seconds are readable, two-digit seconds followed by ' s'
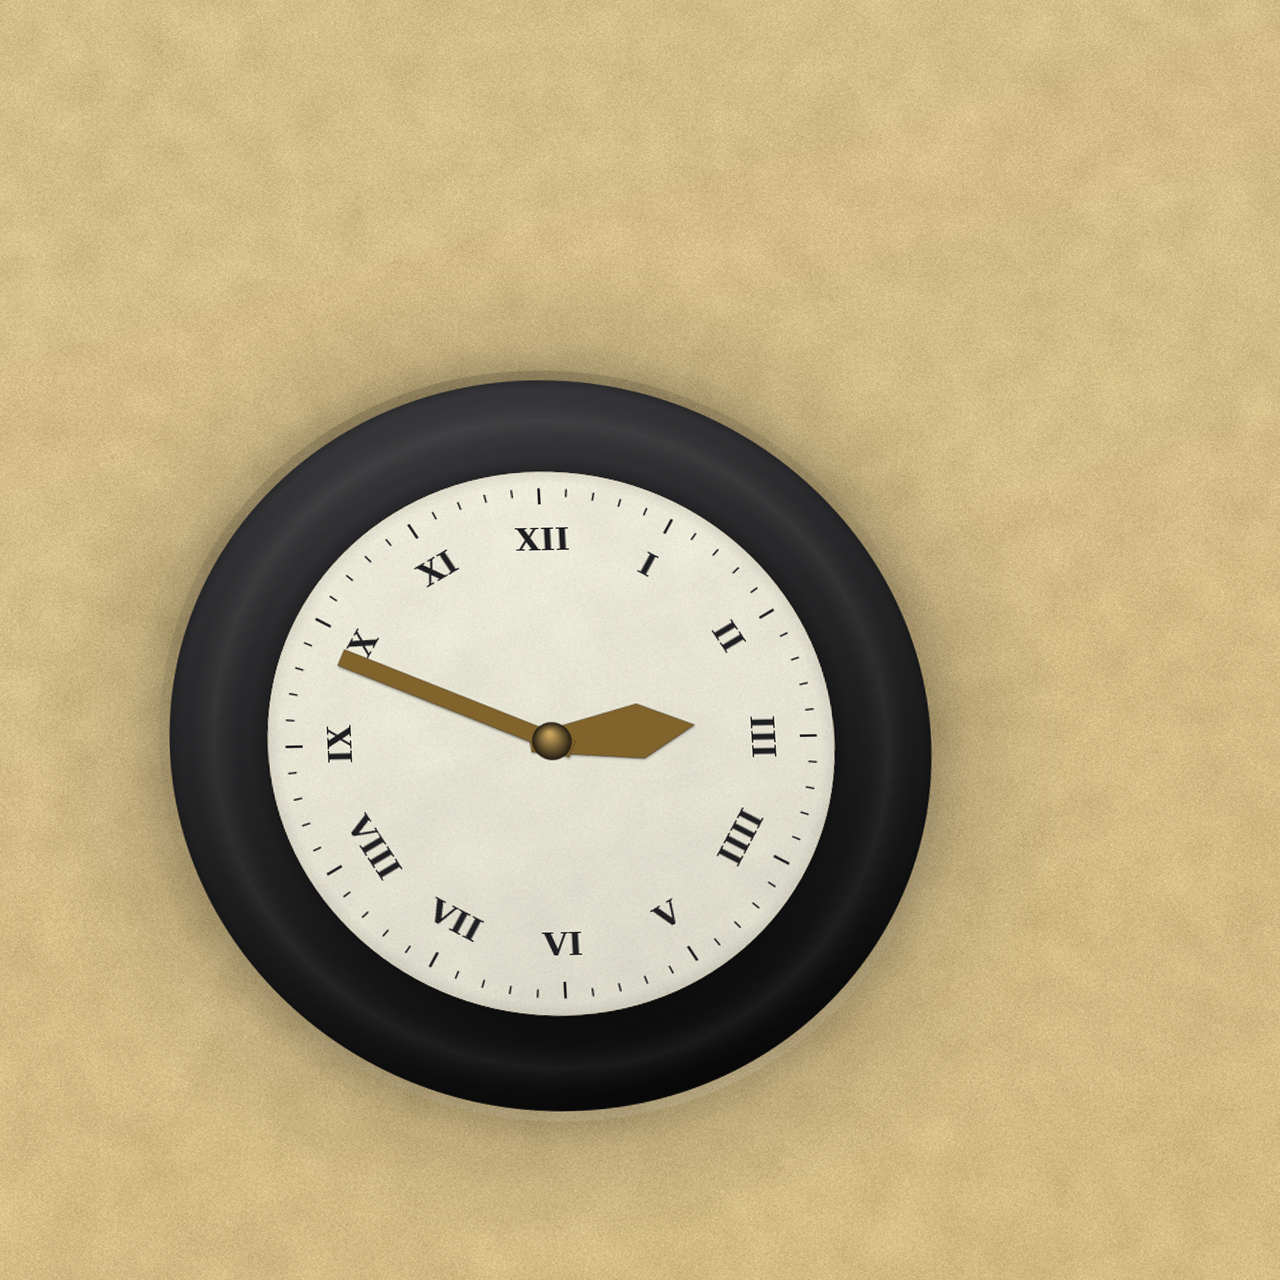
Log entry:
2 h 49 min
